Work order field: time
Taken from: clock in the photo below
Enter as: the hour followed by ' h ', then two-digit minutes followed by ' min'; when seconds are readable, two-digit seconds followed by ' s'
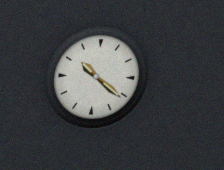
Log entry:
10 h 21 min
